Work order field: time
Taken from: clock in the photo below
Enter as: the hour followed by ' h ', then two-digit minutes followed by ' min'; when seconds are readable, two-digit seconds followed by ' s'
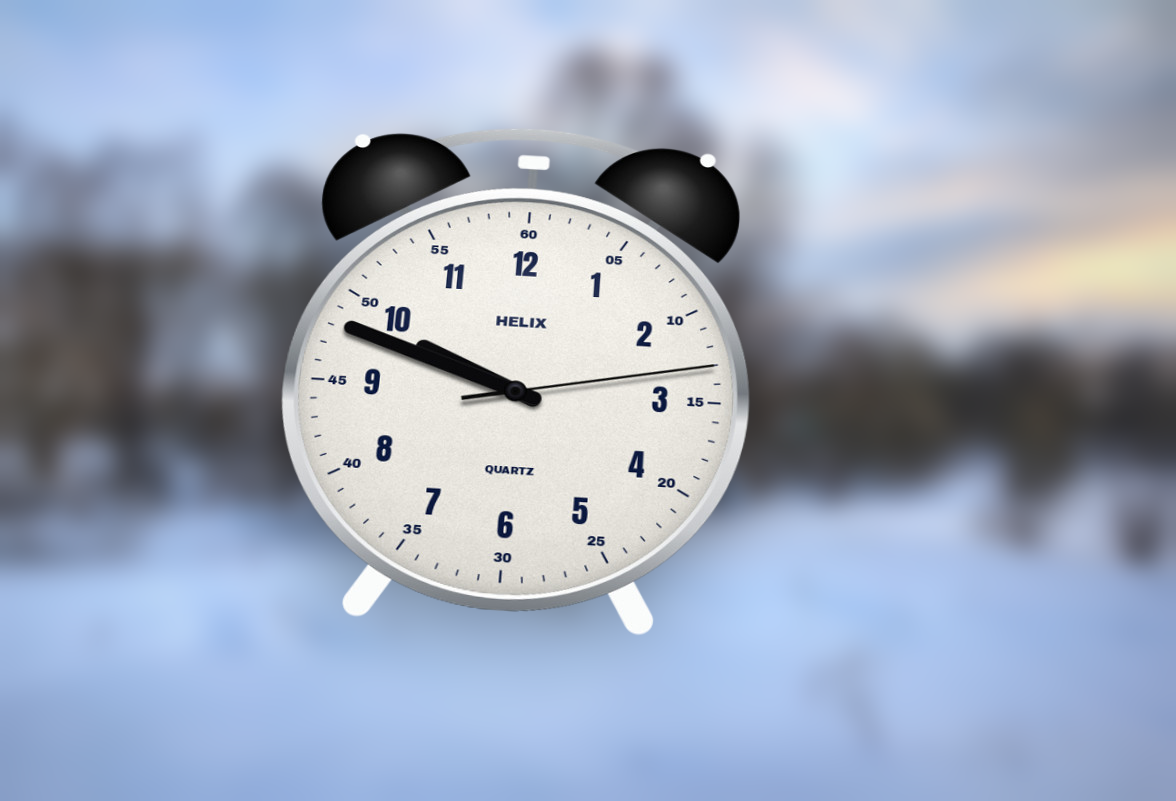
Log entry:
9 h 48 min 13 s
